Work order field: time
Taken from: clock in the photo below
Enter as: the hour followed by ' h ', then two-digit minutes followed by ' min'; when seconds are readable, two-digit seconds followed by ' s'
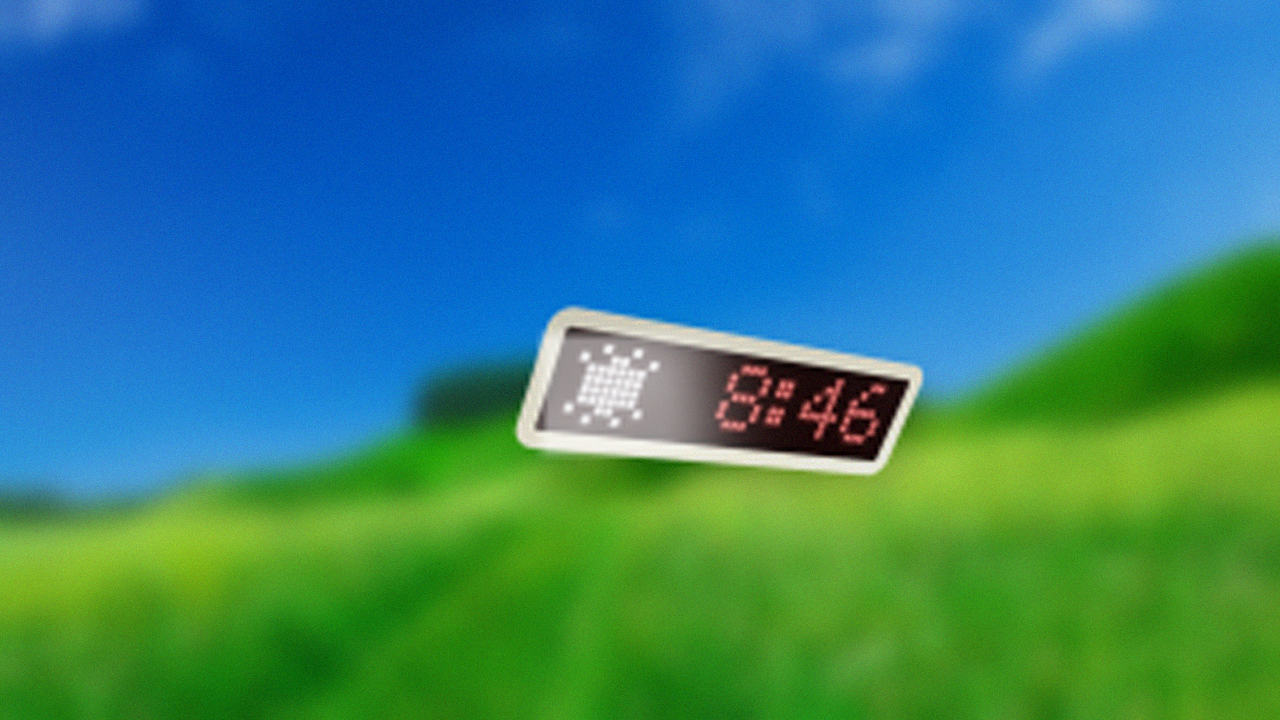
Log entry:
8 h 46 min
